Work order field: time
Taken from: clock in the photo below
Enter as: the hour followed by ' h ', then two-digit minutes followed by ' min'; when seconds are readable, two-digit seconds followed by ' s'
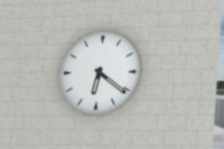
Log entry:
6 h 21 min
